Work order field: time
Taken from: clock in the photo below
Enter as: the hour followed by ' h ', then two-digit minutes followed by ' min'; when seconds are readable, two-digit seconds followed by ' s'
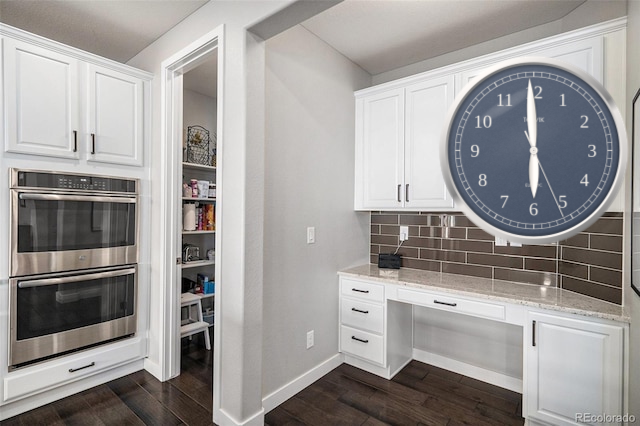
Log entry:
5 h 59 min 26 s
